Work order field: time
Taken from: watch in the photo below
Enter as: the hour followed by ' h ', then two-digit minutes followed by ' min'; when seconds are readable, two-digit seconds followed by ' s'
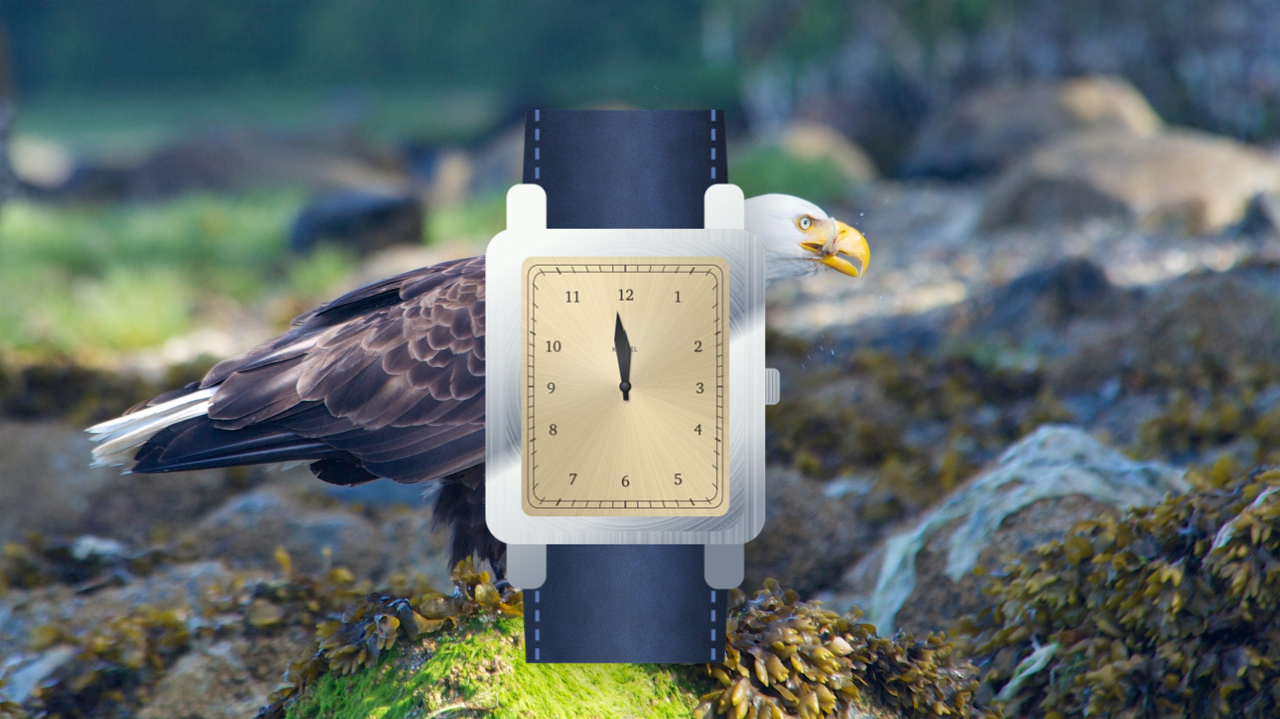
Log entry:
11 h 59 min
